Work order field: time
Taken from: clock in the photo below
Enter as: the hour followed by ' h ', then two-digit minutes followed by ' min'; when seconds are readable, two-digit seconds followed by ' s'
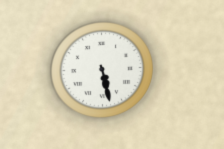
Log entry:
5 h 28 min
